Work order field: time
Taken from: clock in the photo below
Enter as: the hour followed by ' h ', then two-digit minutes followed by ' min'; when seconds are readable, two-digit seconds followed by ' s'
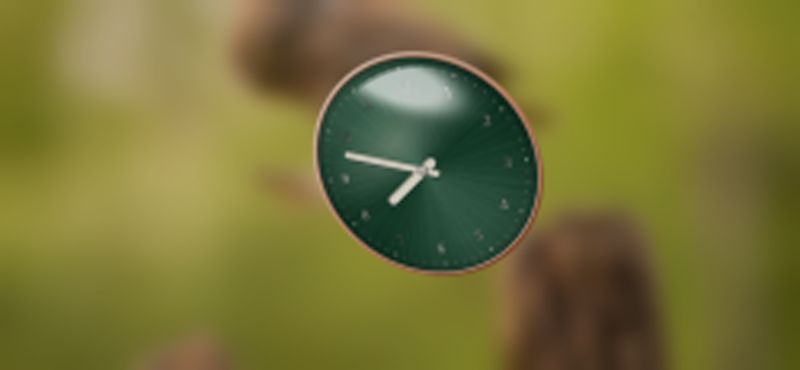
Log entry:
7 h 48 min
